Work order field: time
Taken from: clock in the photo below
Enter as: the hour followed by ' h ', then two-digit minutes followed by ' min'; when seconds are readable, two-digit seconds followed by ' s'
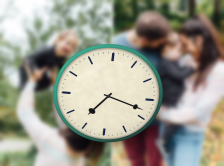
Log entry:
7 h 18 min
